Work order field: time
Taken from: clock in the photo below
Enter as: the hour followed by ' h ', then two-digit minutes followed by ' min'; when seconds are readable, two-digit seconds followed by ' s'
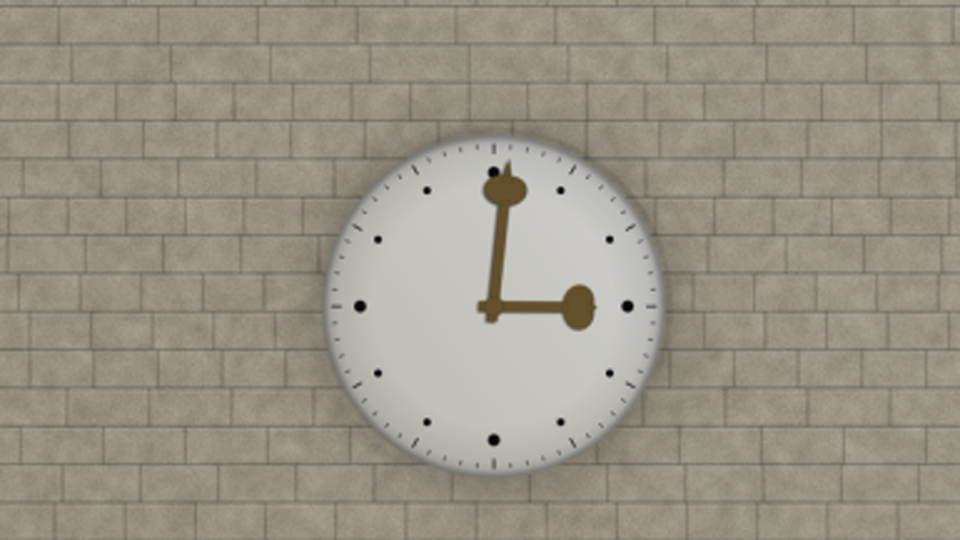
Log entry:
3 h 01 min
